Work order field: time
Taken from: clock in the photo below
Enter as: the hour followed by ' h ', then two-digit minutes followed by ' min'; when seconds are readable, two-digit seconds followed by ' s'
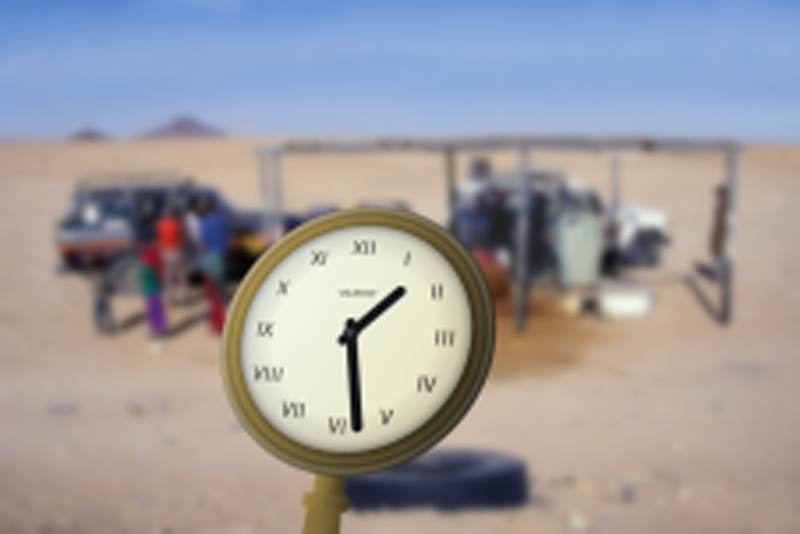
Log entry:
1 h 28 min
